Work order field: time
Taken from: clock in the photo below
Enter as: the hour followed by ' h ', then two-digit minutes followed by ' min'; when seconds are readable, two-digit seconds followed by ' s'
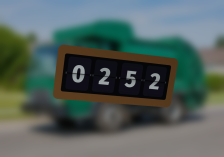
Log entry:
2 h 52 min
